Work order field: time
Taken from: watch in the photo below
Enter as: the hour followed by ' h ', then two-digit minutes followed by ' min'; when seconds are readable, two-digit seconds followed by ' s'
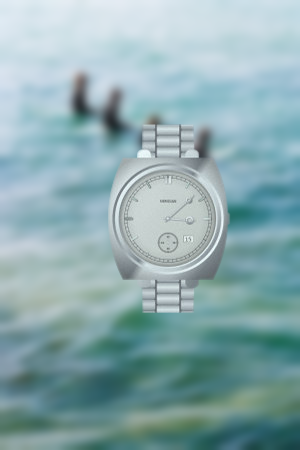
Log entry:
3 h 08 min
